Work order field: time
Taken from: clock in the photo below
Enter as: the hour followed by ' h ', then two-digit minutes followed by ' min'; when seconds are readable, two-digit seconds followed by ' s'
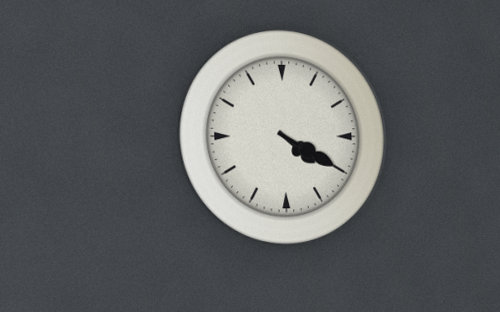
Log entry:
4 h 20 min
